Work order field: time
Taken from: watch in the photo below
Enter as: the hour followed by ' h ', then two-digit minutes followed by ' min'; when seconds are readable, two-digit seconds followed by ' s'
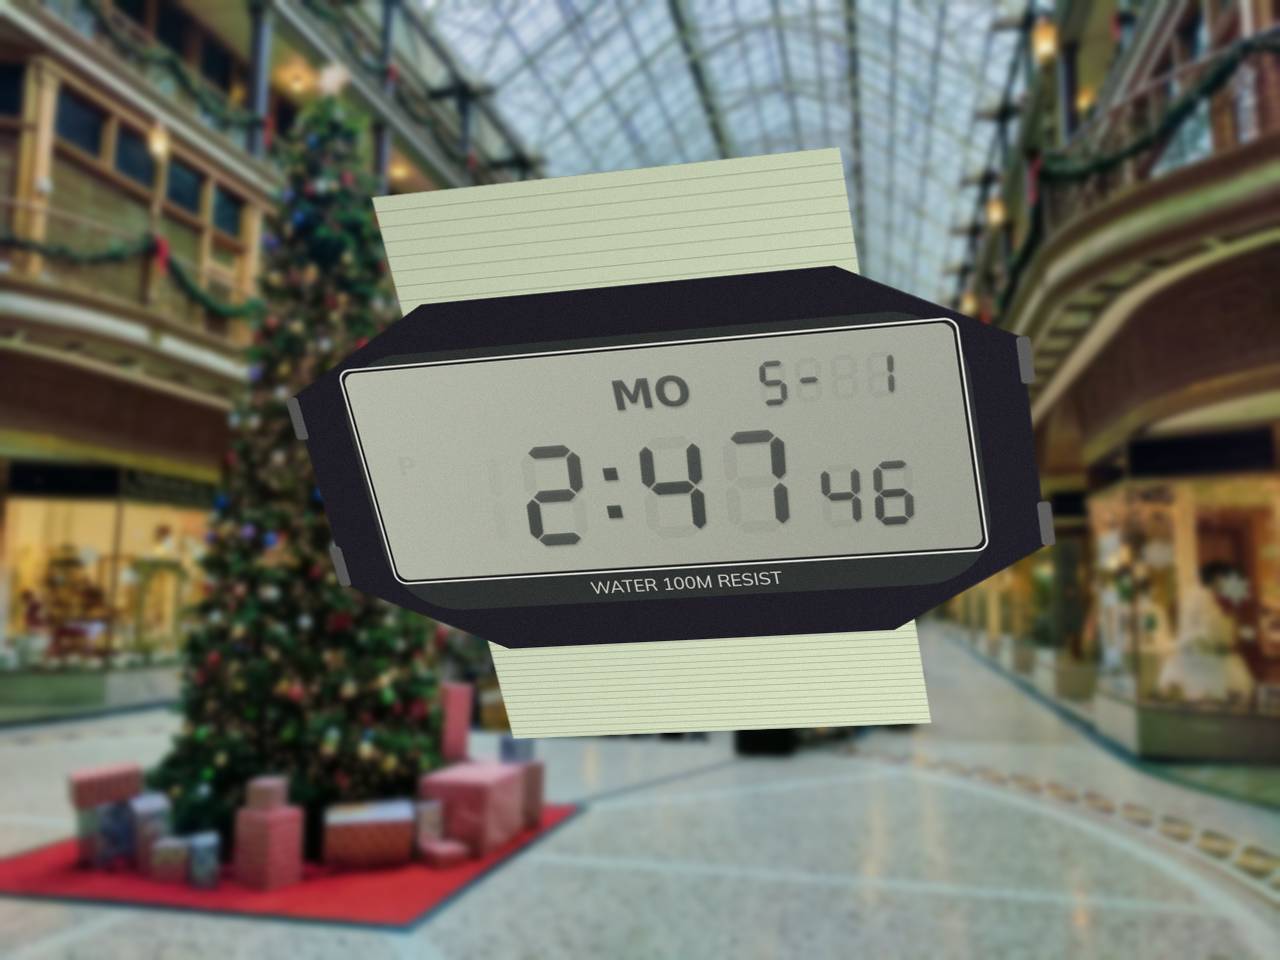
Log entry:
2 h 47 min 46 s
